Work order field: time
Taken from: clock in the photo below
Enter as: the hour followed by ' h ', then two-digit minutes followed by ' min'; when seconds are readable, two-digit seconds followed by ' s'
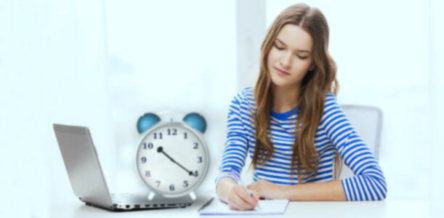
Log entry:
10 h 21 min
